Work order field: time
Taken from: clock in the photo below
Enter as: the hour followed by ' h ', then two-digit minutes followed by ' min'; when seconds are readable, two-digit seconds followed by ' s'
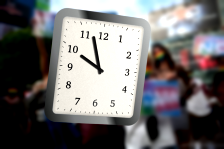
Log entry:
9 h 57 min
